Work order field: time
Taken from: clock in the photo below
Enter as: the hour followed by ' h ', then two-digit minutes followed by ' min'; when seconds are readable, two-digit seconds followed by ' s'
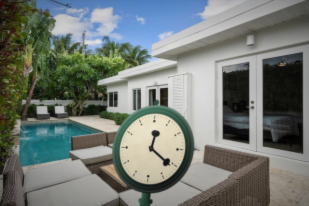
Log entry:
12 h 21 min
